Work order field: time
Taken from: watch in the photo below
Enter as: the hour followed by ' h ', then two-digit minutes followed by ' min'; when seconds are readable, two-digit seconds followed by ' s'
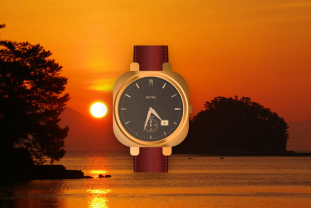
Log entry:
4 h 33 min
